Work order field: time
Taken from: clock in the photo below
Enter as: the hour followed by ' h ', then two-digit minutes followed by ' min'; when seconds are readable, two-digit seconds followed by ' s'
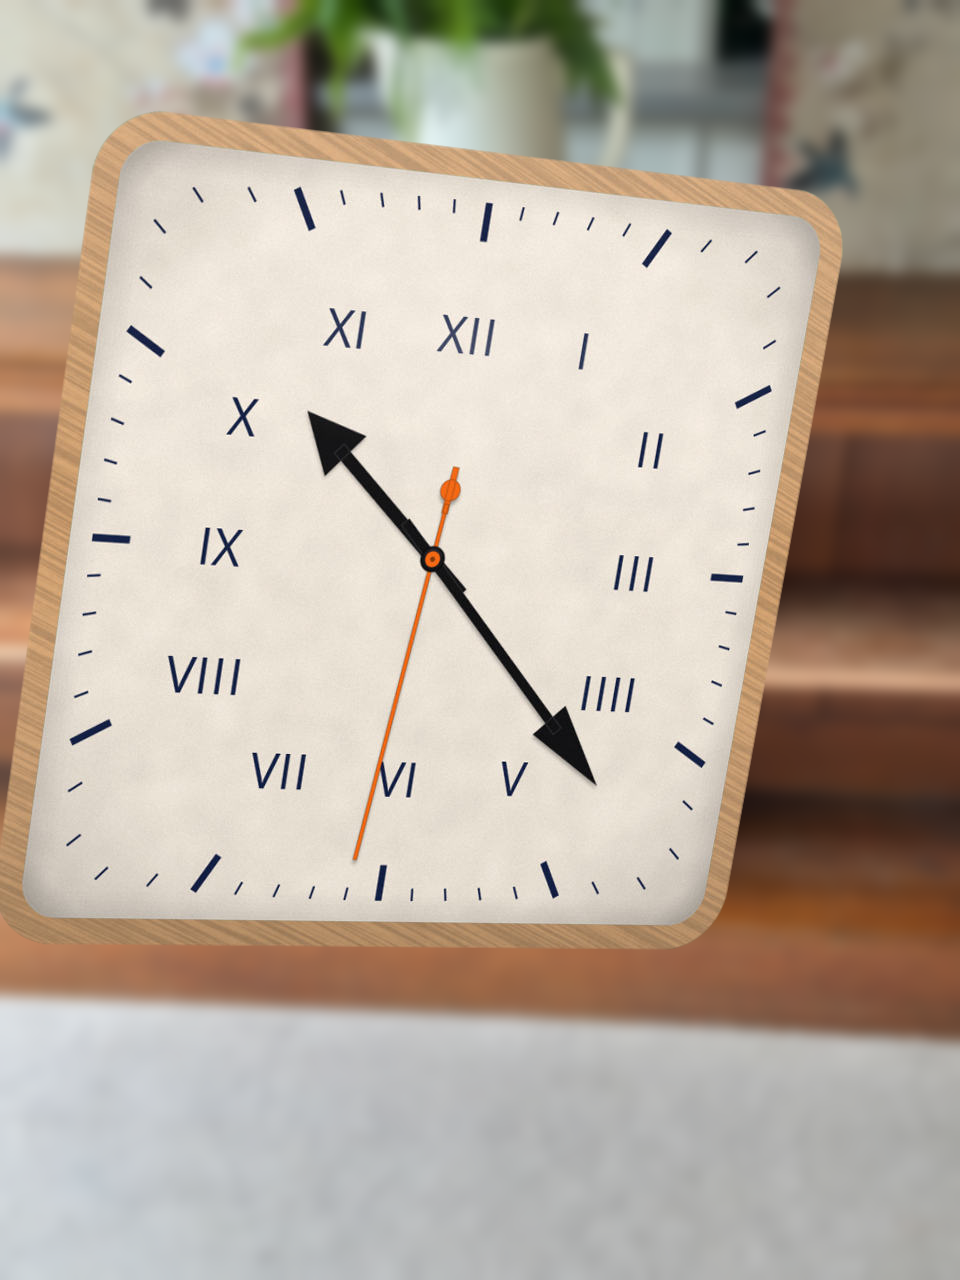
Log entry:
10 h 22 min 31 s
